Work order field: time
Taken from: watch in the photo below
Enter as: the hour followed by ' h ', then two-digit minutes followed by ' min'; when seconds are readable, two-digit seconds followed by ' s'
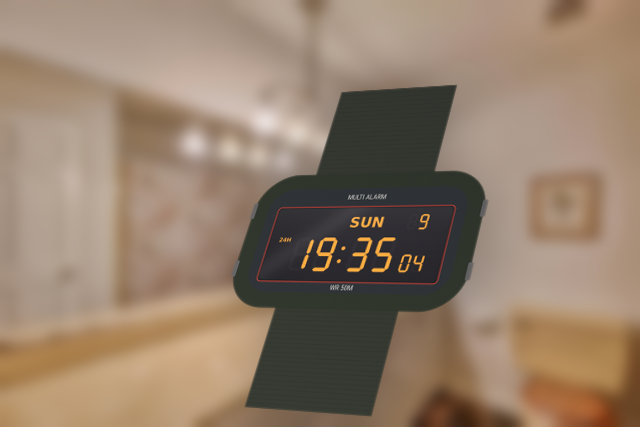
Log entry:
19 h 35 min 04 s
